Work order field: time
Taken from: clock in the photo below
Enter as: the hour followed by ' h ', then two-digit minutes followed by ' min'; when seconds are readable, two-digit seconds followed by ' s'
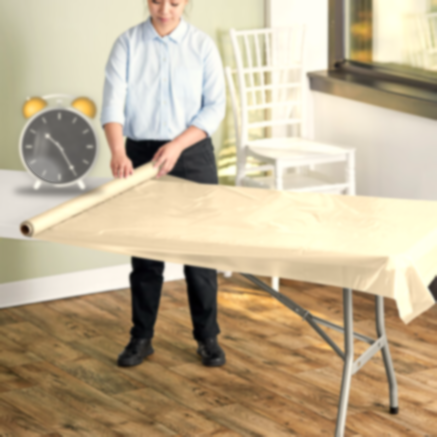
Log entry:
10 h 25 min
